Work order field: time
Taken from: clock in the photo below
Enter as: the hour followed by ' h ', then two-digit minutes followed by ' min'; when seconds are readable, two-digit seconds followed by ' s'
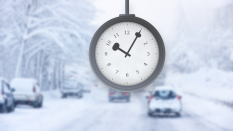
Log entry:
10 h 05 min
